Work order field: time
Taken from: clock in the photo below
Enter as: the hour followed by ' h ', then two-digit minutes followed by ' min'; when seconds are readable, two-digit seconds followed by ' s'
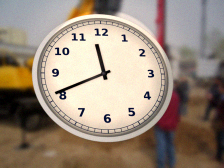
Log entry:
11 h 41 min
